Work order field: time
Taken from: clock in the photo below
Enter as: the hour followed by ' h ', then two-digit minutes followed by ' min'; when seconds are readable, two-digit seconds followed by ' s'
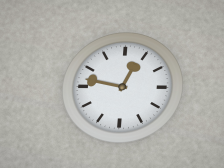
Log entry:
12 h 47 min
